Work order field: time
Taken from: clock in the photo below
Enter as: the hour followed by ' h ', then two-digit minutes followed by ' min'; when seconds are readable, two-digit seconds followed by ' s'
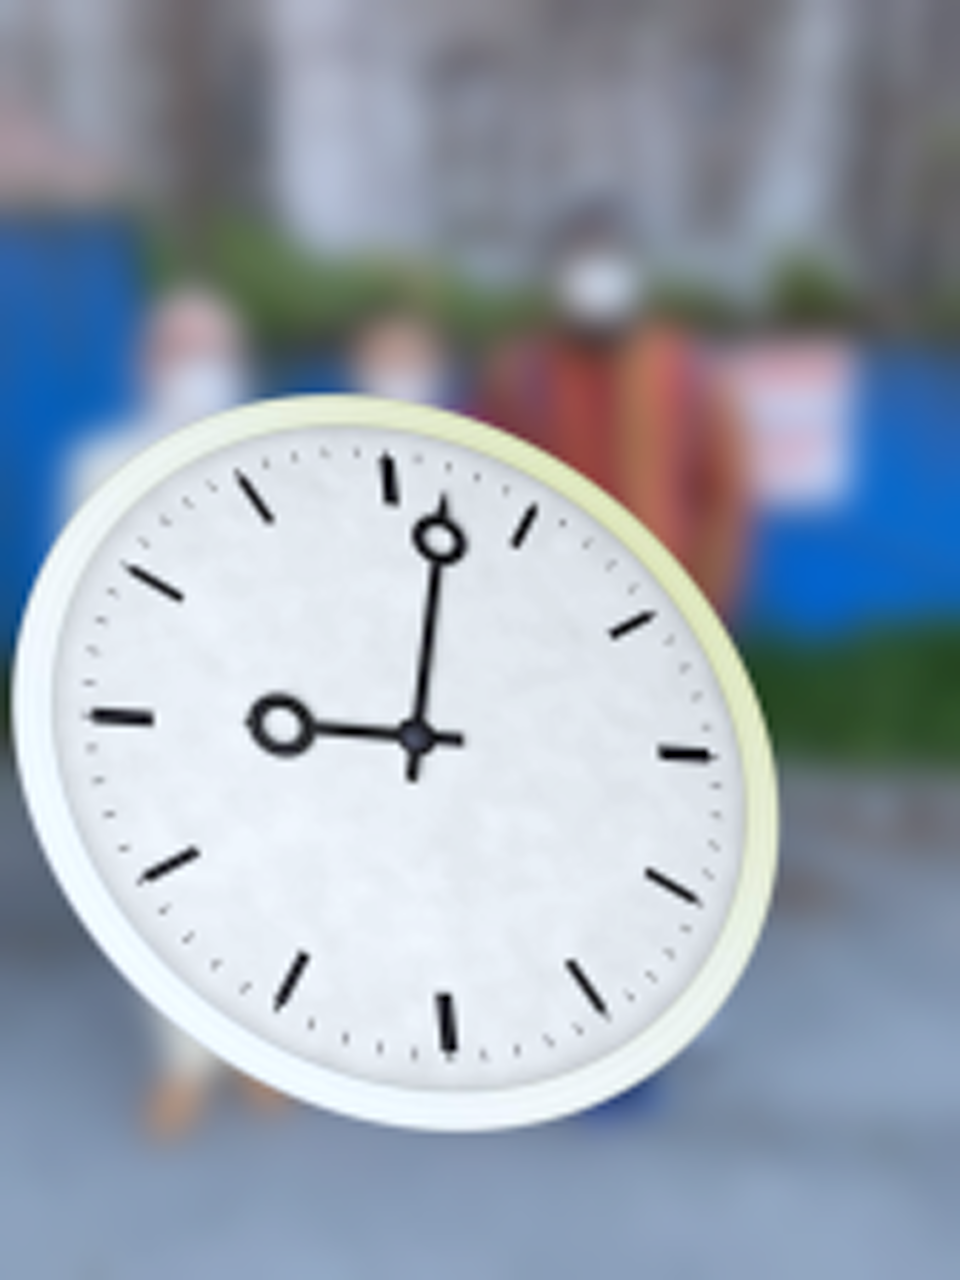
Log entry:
9 h 02 min
